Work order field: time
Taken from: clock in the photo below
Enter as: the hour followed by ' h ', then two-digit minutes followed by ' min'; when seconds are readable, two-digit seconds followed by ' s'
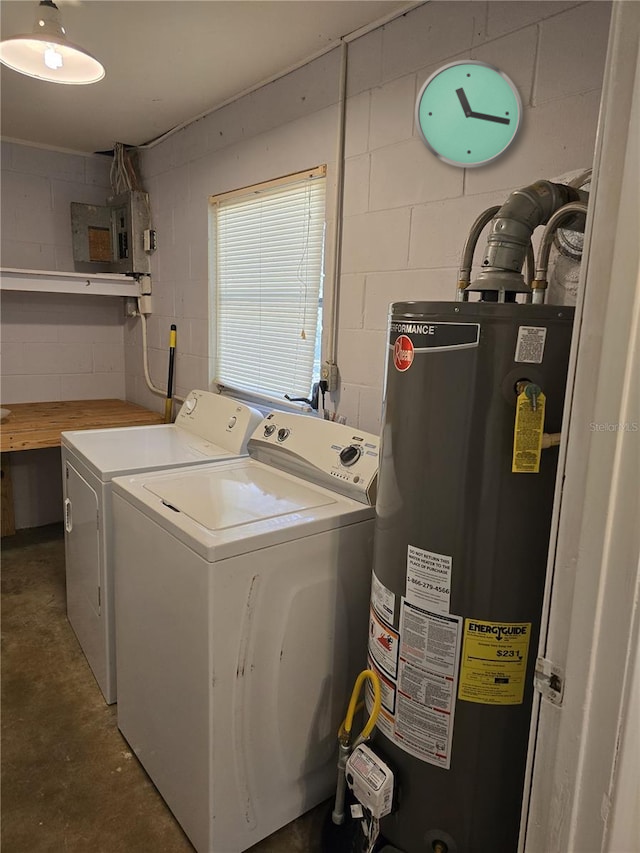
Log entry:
11 h 17 min
